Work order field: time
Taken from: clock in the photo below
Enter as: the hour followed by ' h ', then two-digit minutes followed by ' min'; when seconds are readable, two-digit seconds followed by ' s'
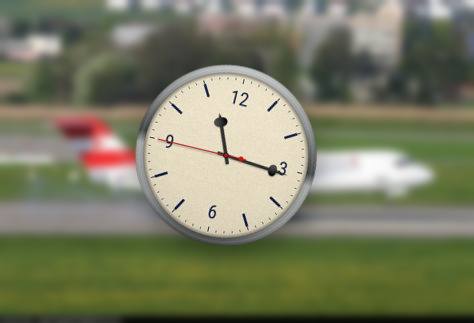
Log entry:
11 h 15 min 45 s
